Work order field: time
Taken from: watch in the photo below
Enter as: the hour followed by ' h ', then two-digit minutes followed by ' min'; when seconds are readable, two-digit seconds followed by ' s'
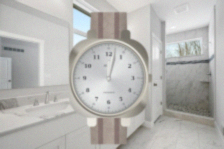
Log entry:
12 h 02 min
